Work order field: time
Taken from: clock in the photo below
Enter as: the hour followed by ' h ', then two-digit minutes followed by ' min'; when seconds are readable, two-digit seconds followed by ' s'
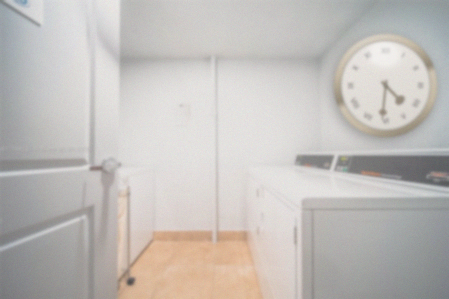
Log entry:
4 h 31 min
